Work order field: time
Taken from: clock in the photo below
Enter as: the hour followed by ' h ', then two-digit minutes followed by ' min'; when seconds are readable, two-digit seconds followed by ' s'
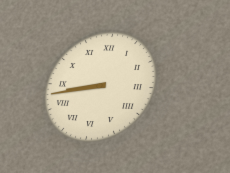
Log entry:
8 h 43 min
